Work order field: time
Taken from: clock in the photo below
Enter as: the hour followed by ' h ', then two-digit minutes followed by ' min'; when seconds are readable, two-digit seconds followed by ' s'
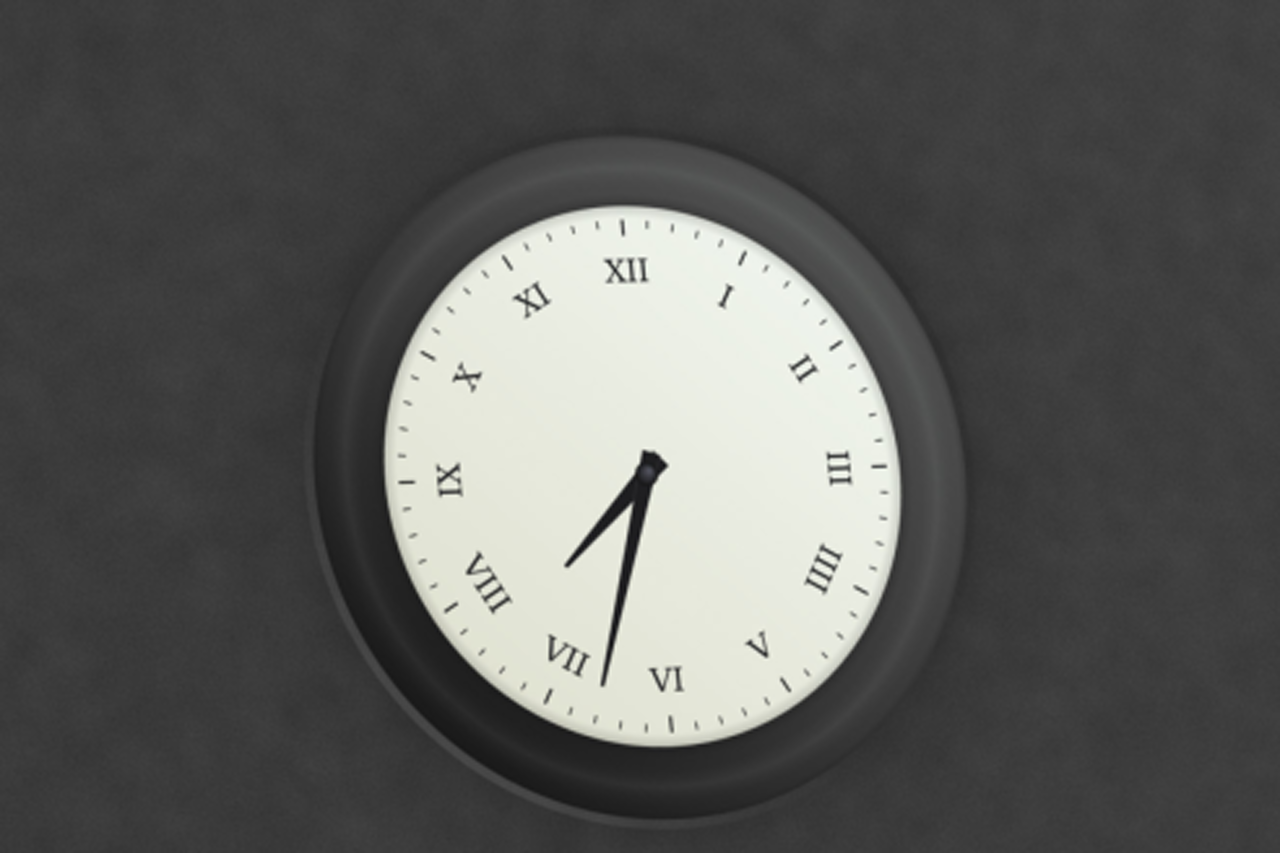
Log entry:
7 h 33 min
